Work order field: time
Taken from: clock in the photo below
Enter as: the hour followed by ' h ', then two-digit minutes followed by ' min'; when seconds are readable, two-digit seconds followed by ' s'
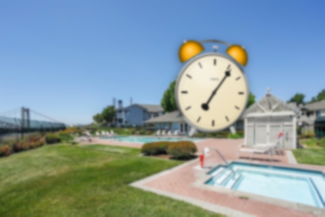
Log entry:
7 h 06 min
